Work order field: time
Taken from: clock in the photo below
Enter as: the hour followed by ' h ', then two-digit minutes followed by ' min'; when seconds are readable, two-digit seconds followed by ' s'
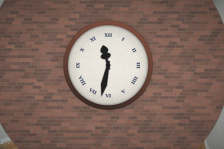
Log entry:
11 h 32 min
